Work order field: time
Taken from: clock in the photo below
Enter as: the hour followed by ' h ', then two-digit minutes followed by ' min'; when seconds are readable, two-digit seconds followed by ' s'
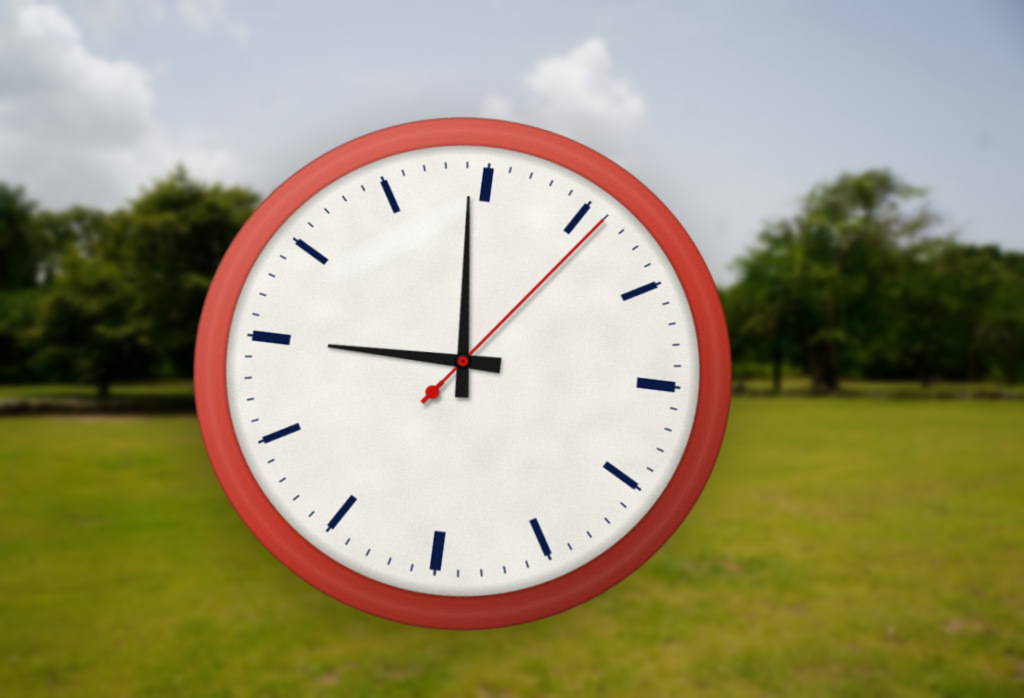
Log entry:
8 h 59 min 06 s
